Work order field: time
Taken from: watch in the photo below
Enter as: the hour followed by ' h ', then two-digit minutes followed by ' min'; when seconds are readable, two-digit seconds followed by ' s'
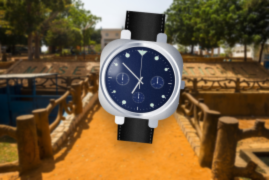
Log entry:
6 h 52 min
